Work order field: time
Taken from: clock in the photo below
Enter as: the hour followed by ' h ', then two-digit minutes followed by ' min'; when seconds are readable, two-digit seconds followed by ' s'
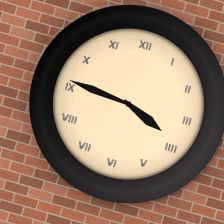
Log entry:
3 h 46 min
